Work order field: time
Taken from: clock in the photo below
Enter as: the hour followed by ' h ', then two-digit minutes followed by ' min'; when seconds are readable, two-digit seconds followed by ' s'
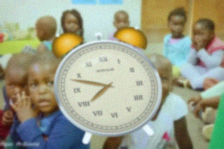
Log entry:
7 h 48 min
